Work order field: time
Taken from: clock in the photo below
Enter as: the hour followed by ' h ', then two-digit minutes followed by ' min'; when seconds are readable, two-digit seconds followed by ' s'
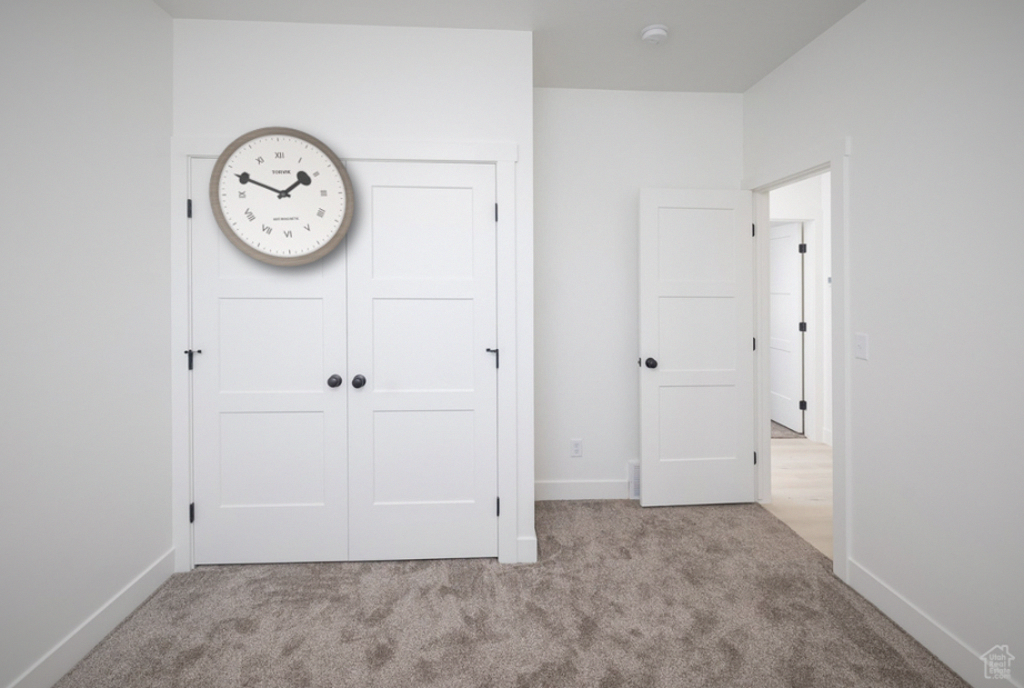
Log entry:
1 h 49 min
